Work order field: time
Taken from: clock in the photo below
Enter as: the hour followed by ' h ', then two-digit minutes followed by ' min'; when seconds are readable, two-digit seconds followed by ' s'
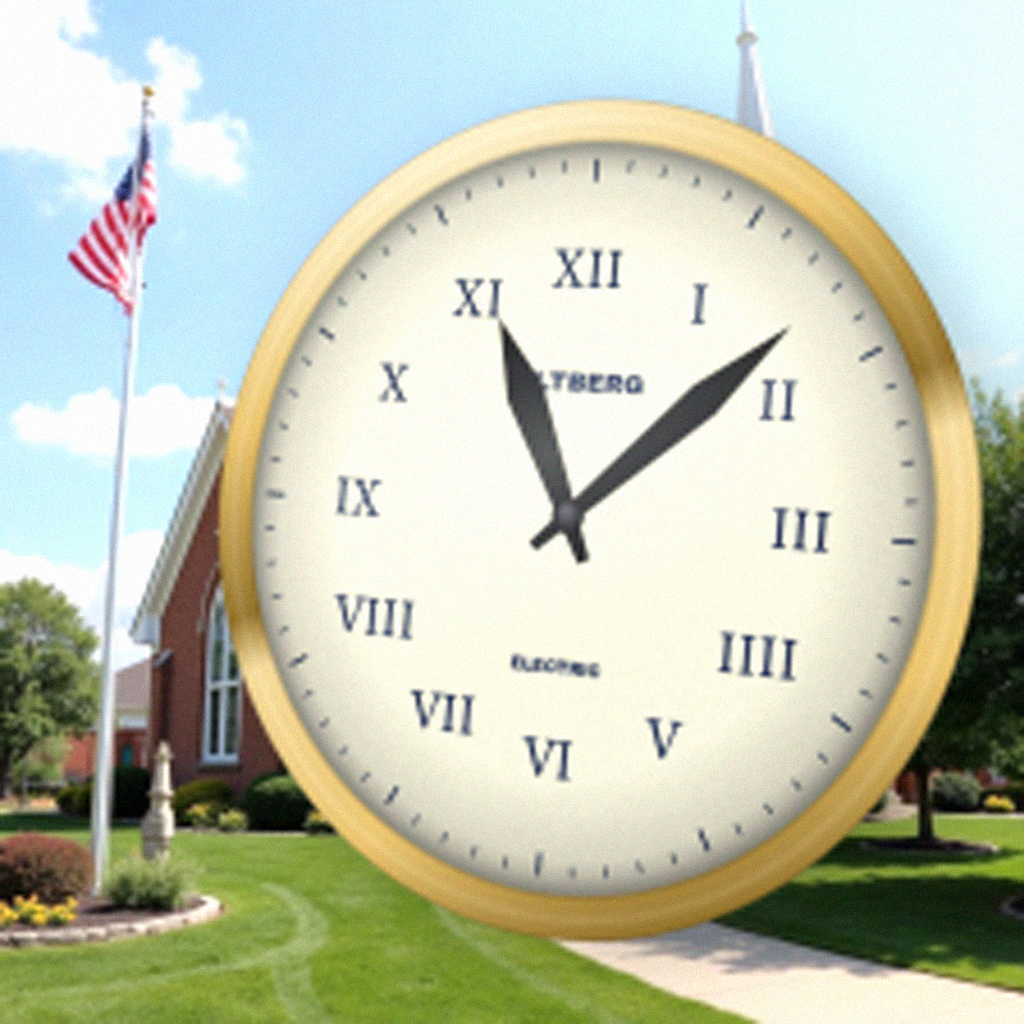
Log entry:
11 h 08 min
